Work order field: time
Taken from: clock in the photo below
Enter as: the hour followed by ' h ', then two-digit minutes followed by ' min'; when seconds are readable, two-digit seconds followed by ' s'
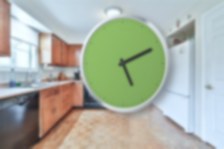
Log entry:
5 h 11 min
